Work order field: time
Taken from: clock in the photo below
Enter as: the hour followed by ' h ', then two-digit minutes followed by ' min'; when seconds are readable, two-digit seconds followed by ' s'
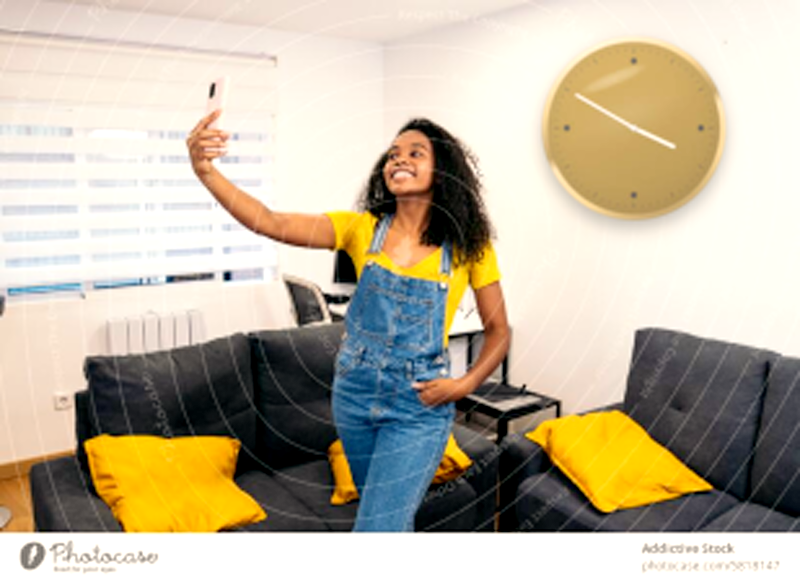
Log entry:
3 h 50 min
